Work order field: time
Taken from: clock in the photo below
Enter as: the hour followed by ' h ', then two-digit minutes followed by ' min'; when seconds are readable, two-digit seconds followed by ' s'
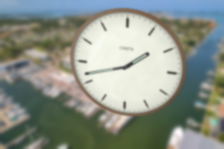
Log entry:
1 h 42 min
